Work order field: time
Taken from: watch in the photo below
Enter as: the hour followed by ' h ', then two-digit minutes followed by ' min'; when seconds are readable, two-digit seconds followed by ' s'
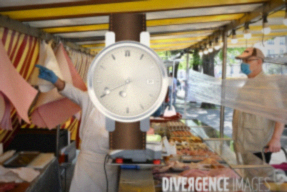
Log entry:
6 h 41 min
